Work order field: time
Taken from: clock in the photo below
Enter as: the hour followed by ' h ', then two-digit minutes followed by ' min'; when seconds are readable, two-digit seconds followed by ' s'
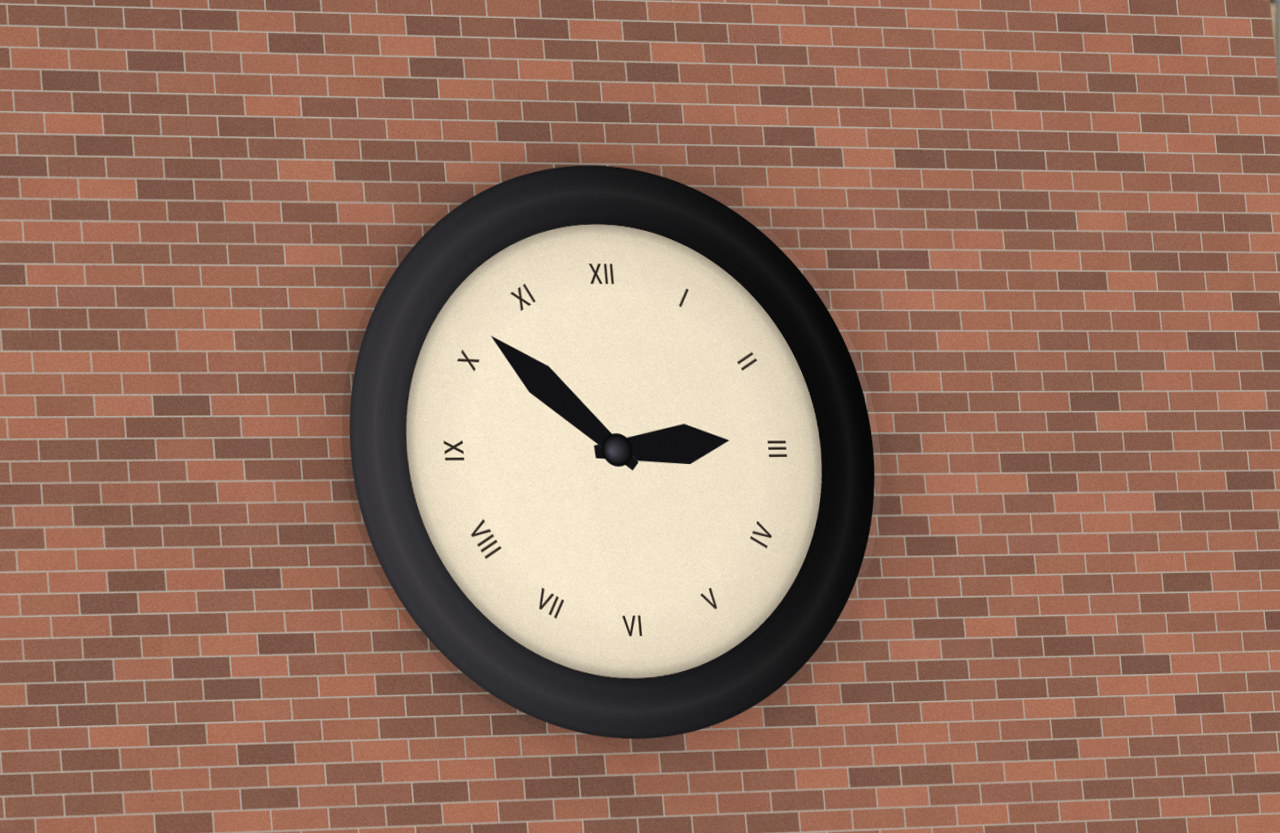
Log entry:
2 h 52 min
